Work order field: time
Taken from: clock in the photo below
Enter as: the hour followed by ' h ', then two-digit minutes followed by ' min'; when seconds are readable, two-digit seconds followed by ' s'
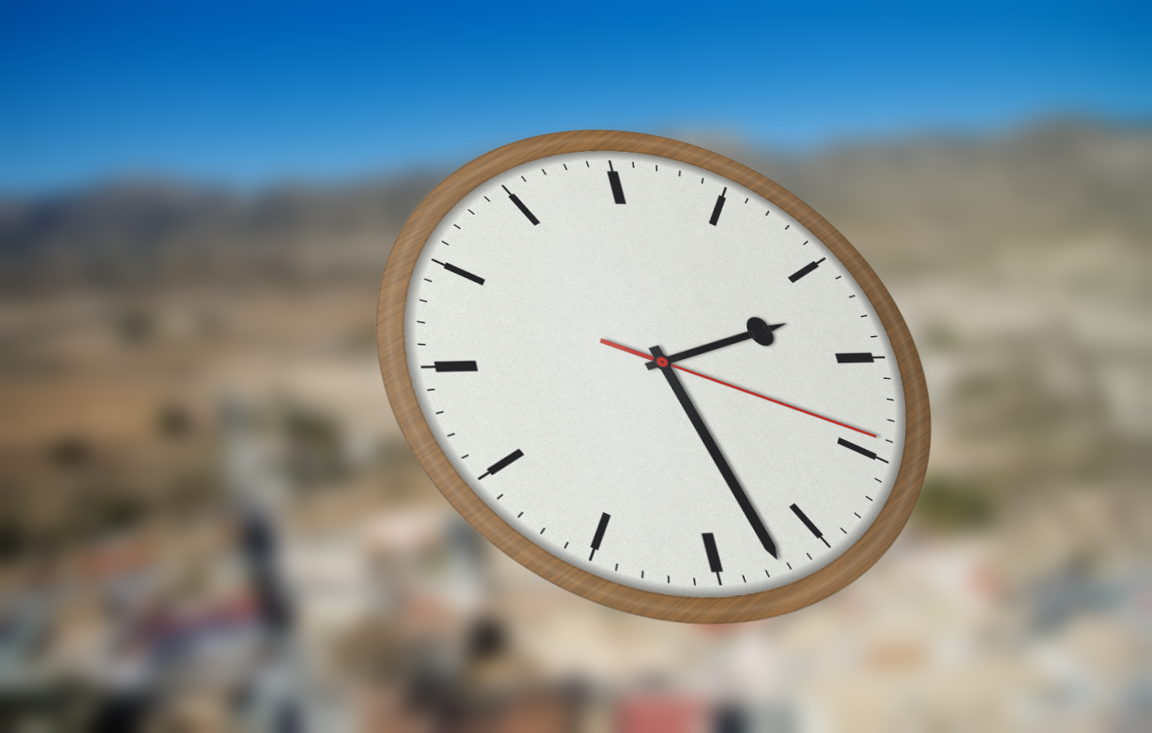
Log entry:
2 h 27 min 19 s
